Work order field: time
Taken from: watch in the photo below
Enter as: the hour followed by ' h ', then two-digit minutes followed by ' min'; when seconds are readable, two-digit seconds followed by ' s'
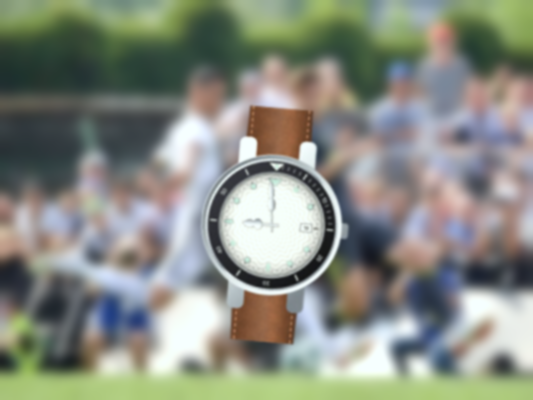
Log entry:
8 h 59 min
